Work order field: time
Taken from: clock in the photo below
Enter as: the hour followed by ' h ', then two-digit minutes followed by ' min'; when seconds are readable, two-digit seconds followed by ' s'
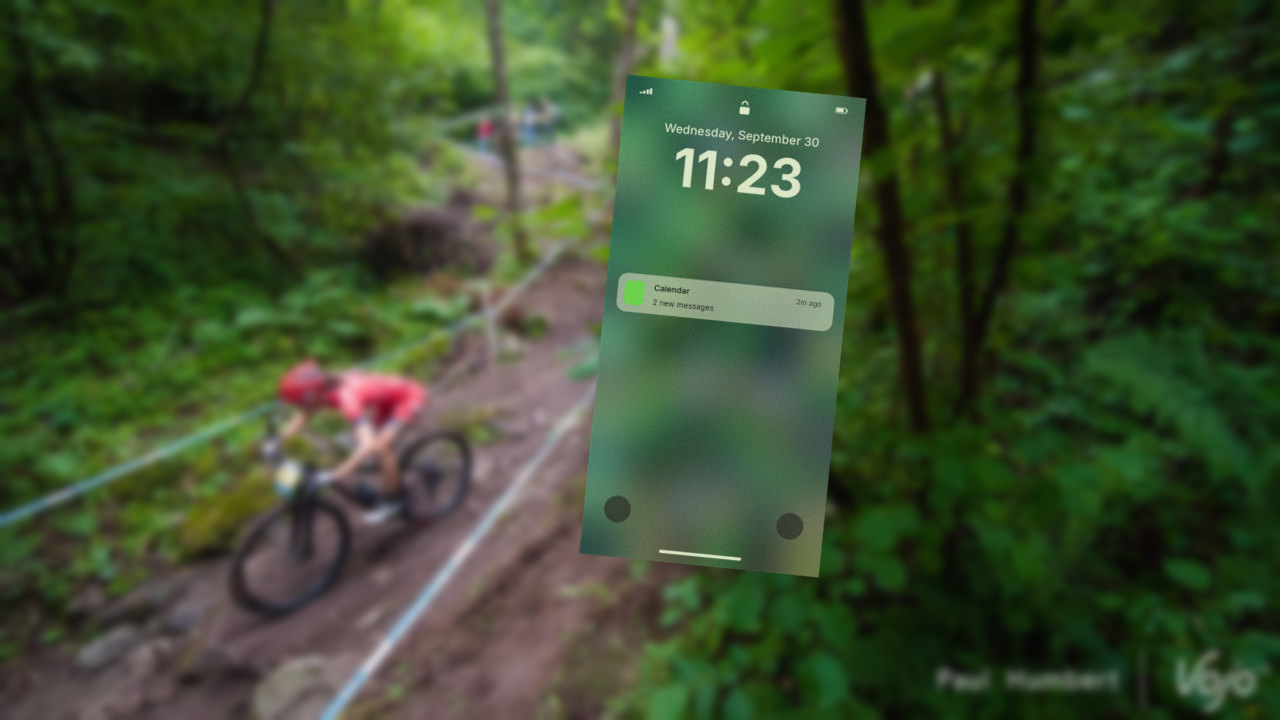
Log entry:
11 h 23 min
